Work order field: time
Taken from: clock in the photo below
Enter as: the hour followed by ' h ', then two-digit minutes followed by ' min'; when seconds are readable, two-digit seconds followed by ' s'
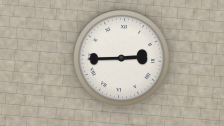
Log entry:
2 h 44 min
